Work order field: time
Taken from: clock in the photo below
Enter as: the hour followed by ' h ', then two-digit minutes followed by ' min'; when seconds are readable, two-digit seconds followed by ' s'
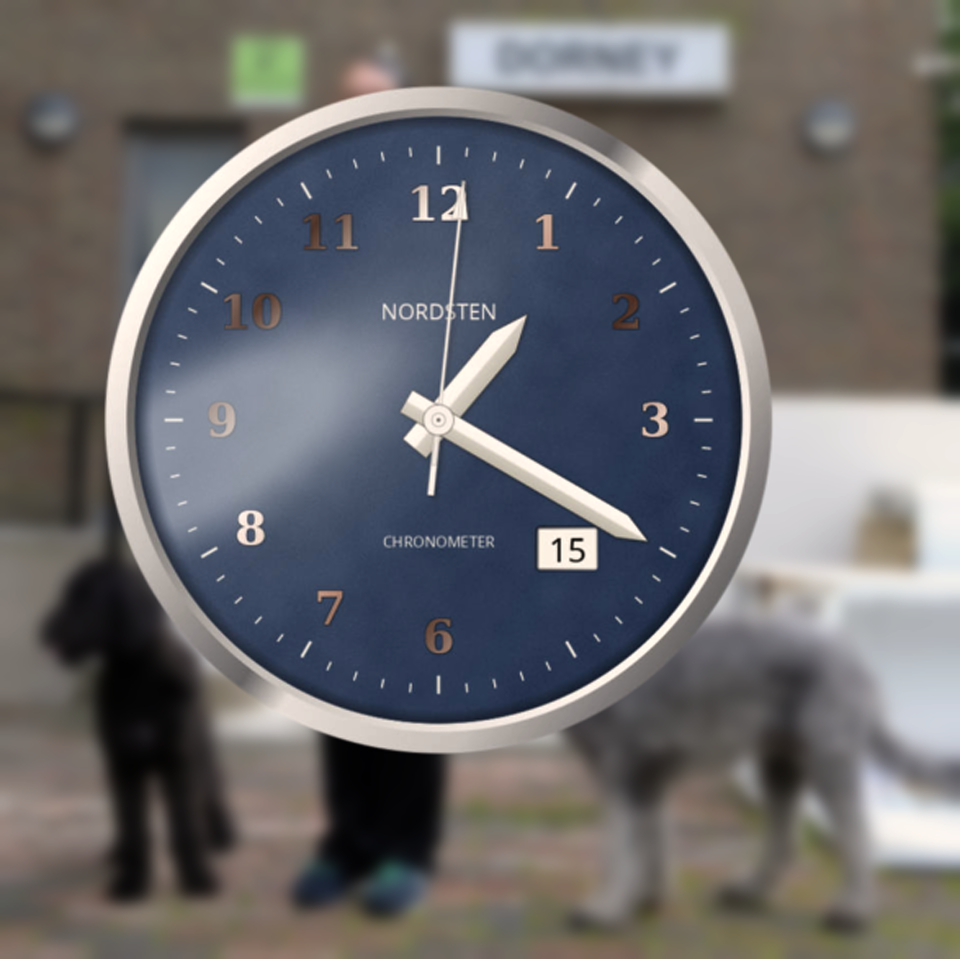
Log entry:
1 h 20 min 01 s
